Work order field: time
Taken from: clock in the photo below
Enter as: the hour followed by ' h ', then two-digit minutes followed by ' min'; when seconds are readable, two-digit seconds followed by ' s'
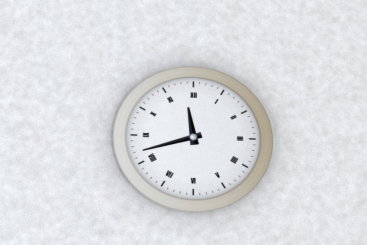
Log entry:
11 h 42 min
